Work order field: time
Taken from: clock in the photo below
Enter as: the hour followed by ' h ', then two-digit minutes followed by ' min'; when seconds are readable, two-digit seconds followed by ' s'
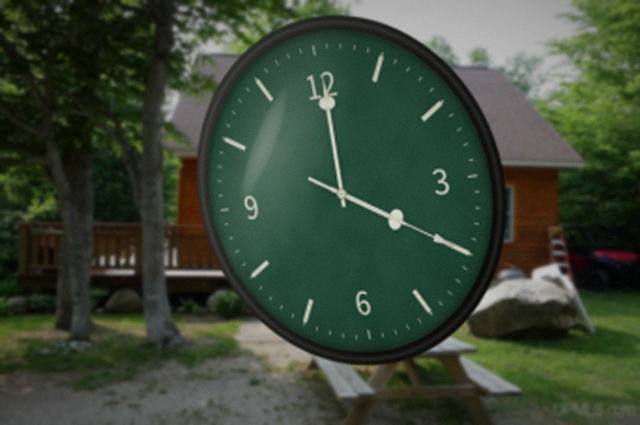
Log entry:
4 h 00 min 20 s
